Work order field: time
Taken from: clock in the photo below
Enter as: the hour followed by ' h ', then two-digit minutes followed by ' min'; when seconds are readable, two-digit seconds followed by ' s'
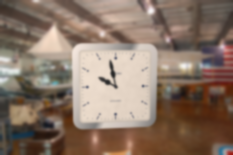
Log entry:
9 h 58 min
